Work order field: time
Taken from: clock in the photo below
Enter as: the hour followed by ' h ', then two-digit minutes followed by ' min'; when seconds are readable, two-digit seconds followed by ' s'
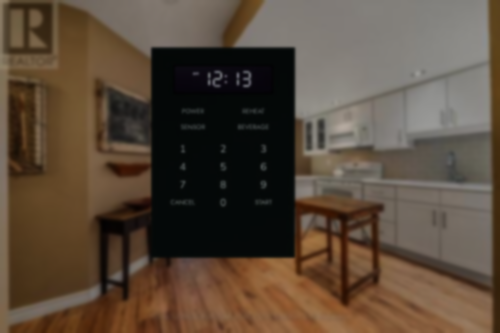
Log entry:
12 h 13 min
